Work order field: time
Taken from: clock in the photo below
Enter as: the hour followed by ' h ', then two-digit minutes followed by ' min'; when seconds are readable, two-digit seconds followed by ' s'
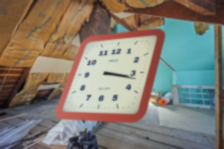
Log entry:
3 h 17 min
